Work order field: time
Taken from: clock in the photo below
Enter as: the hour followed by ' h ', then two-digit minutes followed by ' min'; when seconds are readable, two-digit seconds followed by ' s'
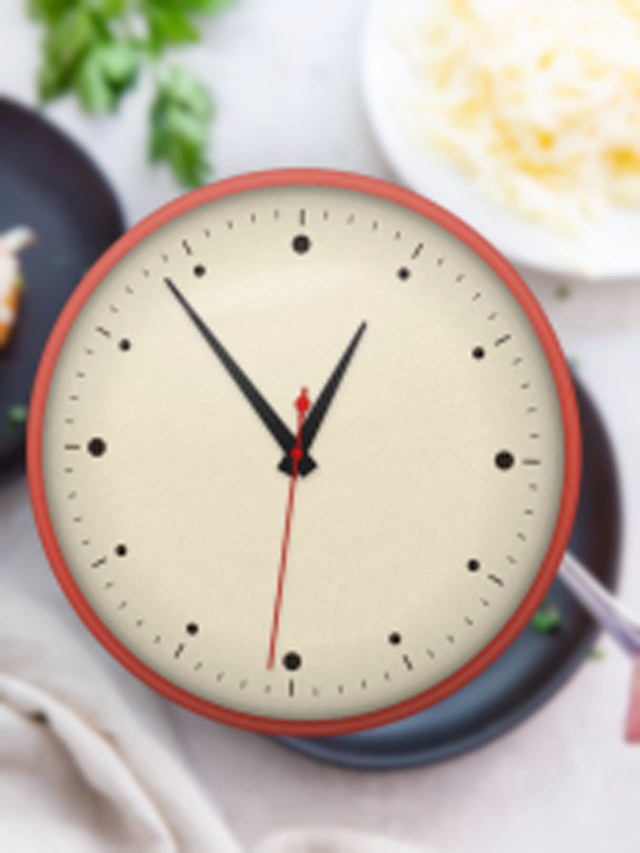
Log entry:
12 h 53 min 31 s
